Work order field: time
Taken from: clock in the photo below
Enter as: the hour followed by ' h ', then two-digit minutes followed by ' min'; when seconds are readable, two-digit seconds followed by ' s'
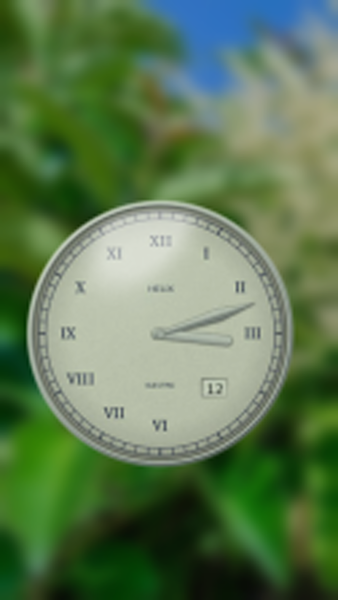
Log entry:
3 h 12 min
